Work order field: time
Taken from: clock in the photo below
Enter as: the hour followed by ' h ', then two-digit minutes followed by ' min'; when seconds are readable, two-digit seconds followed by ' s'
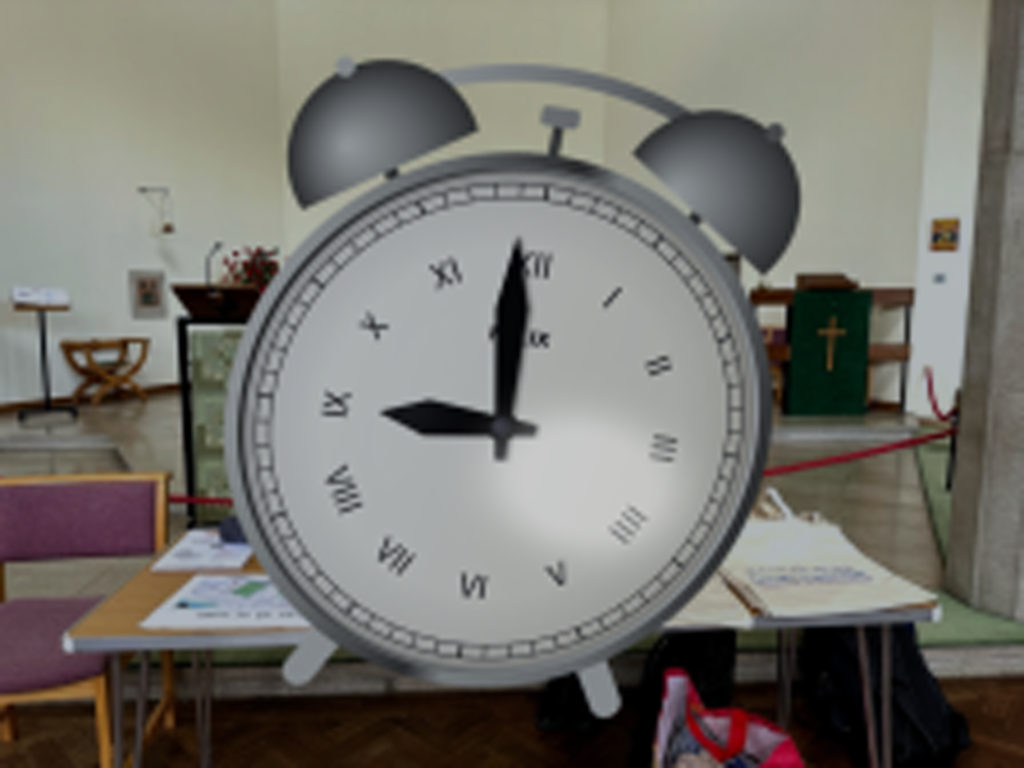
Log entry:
8 h 59 min
